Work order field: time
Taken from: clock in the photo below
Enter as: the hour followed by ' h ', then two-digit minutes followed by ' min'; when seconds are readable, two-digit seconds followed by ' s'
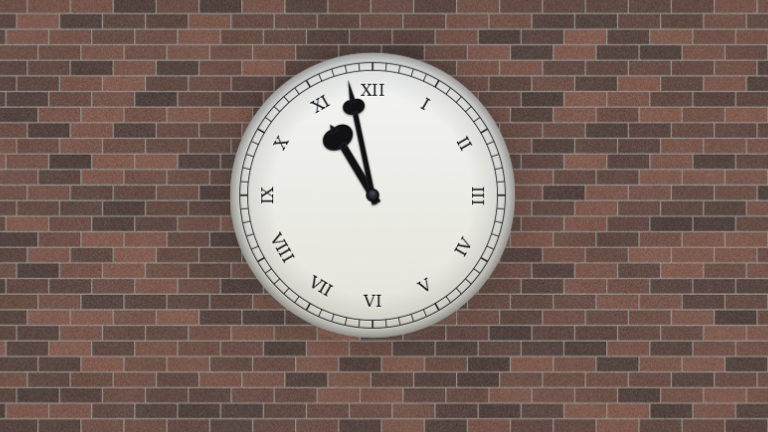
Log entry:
10 h 58 min
